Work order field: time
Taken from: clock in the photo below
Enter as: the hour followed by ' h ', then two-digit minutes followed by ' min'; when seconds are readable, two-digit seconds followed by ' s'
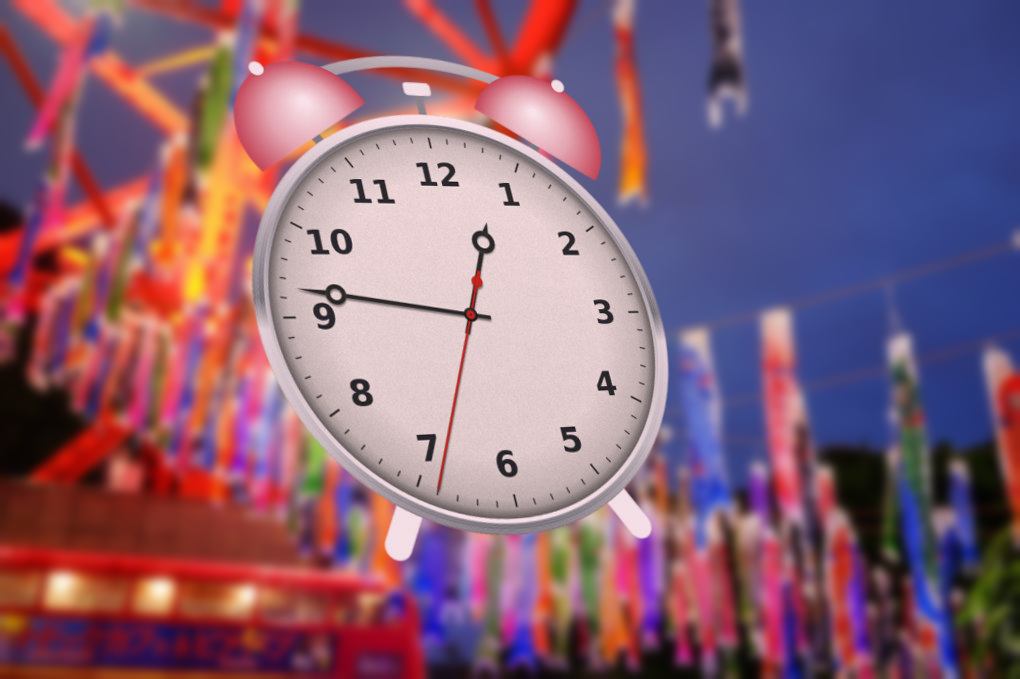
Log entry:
12 h 46 min 34 s
